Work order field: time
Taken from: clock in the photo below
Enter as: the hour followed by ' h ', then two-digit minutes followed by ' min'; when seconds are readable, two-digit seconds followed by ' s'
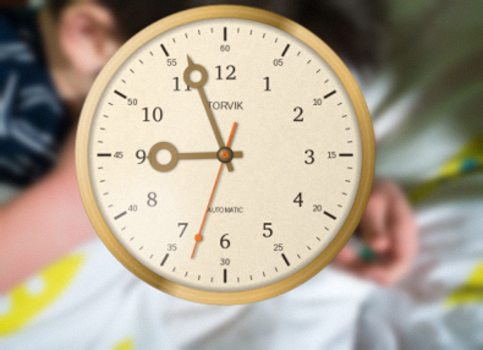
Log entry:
8 h 56 min 33 s
